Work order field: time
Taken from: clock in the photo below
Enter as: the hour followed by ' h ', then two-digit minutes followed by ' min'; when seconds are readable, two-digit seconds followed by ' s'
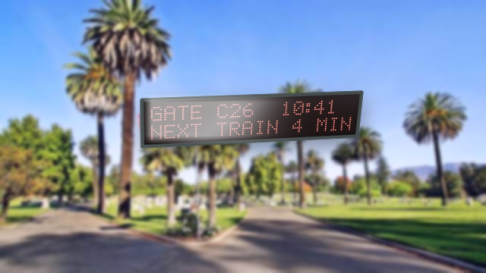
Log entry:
10 h 41 min
